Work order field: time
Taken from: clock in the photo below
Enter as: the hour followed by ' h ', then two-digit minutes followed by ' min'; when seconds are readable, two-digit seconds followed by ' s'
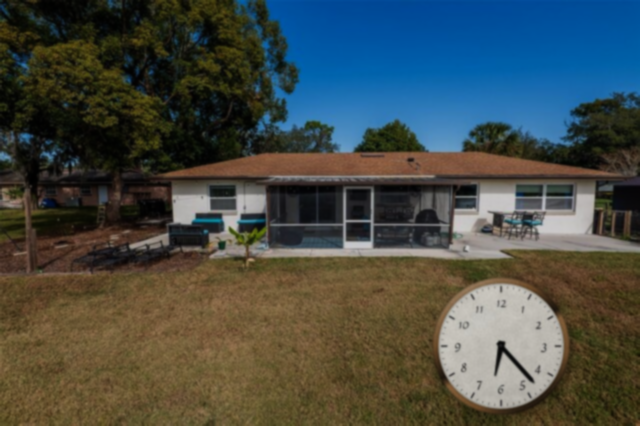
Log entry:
6 h 23 min
